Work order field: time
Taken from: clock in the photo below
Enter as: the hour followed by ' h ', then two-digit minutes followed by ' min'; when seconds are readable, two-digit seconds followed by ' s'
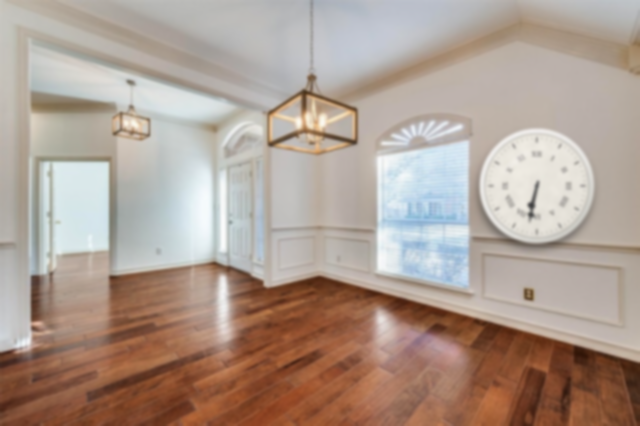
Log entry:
6 h 32 min
